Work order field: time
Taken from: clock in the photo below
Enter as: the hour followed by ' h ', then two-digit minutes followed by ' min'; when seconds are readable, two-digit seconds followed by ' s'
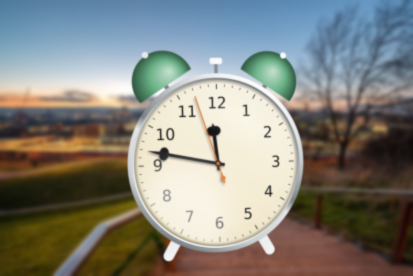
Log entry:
11 h 46 min 57 s
